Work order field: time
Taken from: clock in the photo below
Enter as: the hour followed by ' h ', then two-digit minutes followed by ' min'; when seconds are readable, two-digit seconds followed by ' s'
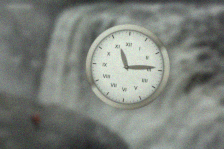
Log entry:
11 h 14 min
